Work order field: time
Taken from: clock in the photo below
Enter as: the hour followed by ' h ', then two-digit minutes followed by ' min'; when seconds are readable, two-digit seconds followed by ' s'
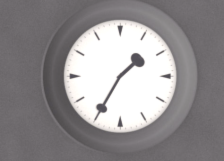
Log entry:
1 h 35 min
